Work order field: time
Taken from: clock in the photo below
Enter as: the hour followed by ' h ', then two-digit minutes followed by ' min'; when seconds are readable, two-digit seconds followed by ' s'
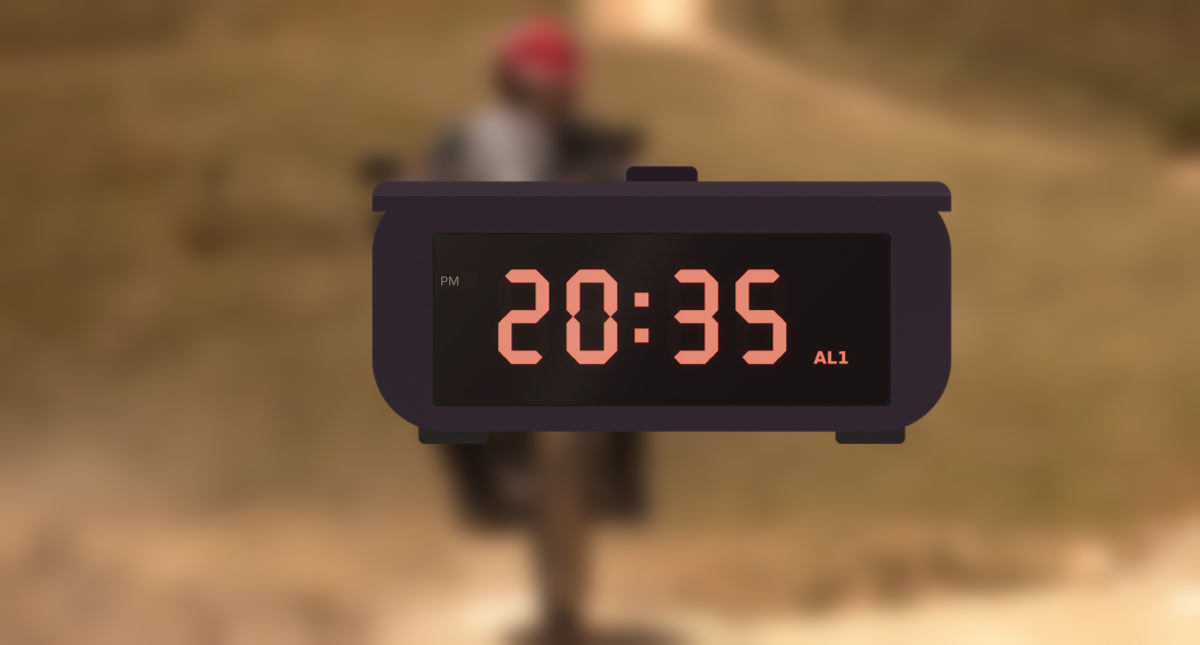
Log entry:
20 h 35 min
